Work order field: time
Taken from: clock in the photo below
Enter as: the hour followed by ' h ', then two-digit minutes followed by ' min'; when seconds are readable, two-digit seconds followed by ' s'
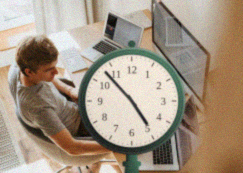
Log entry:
4 h 53 min
